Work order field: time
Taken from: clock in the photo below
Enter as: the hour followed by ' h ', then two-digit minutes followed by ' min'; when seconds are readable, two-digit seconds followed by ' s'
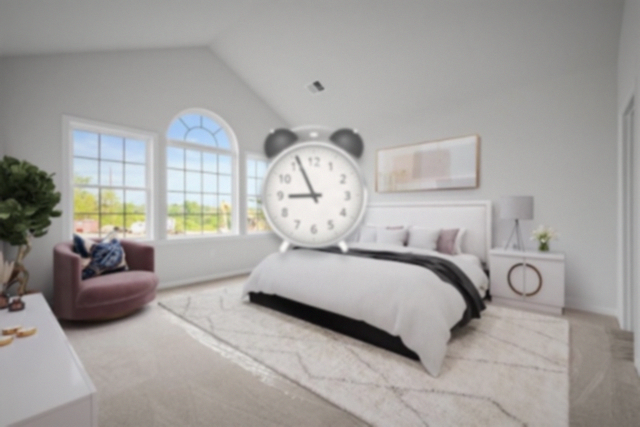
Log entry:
8 h 56 min
